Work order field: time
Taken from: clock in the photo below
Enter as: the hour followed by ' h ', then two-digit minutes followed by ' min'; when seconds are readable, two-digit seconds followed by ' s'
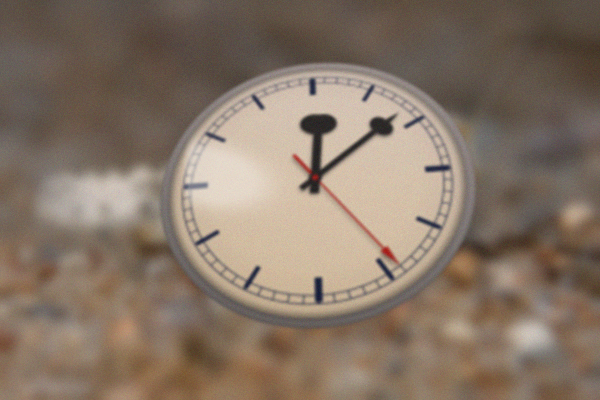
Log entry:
12 h 08 min 24 s
